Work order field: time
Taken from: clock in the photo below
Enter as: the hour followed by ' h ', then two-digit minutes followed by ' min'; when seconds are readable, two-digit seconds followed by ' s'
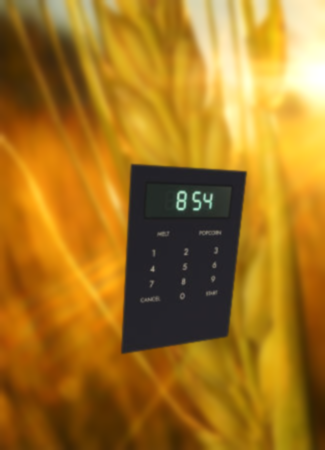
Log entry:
8 h 54 min
